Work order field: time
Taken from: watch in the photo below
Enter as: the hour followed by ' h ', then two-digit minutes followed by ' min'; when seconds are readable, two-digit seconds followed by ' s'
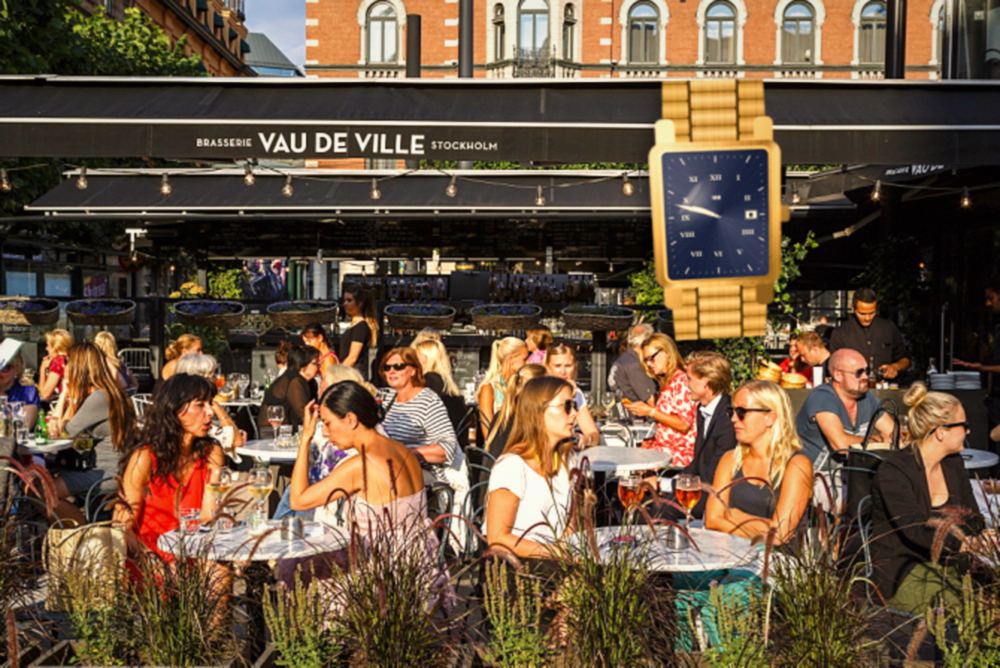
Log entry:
9 h 48 min
